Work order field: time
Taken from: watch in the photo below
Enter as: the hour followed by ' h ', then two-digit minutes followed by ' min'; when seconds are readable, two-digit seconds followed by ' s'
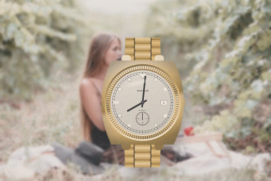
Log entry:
8 h 01 min
